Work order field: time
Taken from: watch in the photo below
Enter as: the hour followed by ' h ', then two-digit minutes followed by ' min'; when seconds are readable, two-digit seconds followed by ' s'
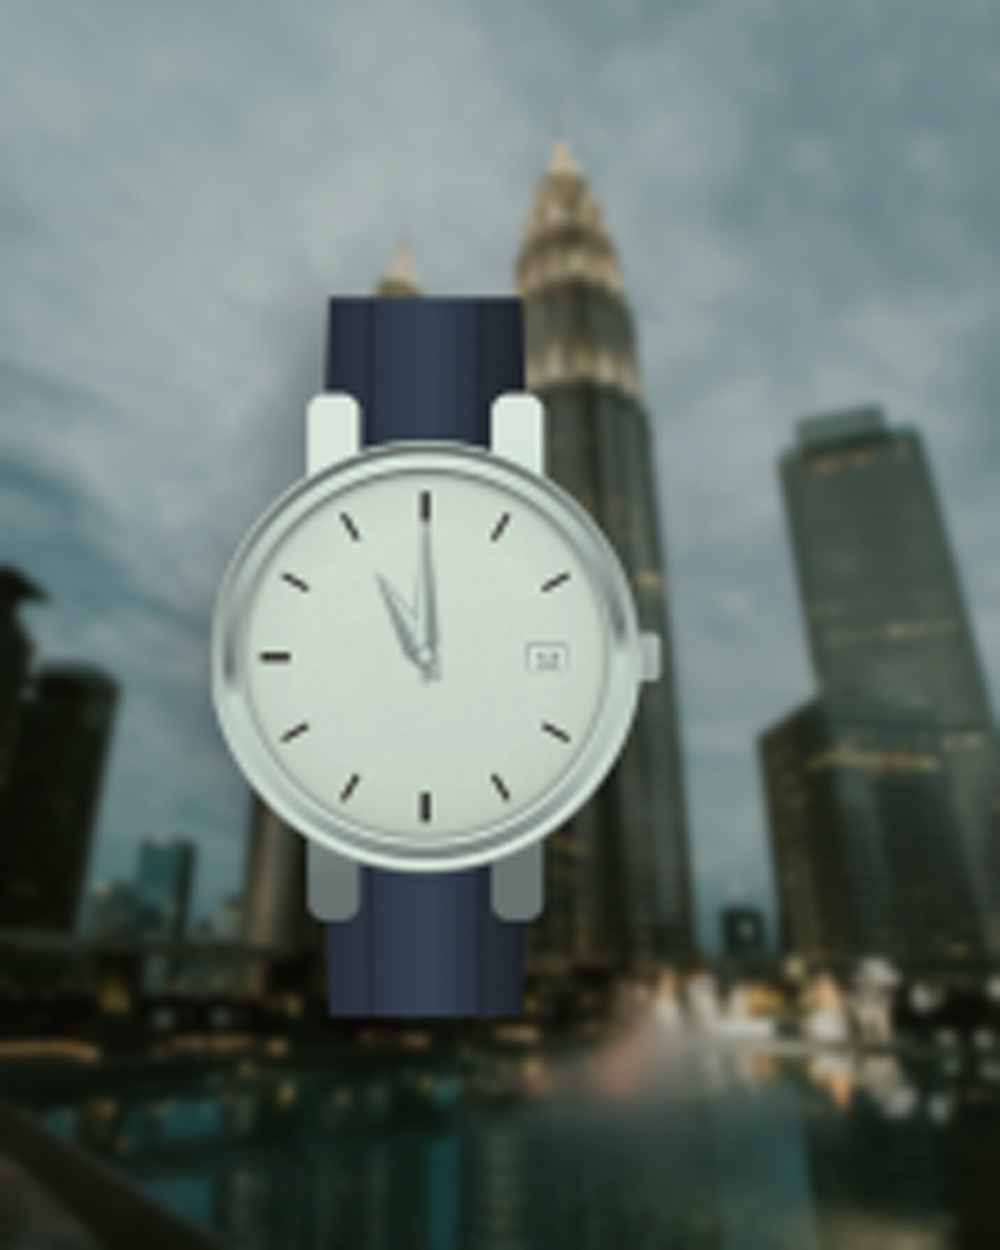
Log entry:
11 h 00 min
